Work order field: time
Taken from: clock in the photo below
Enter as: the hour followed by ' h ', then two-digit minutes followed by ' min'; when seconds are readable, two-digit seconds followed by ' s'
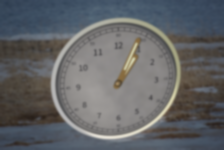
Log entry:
1 h 04 min
